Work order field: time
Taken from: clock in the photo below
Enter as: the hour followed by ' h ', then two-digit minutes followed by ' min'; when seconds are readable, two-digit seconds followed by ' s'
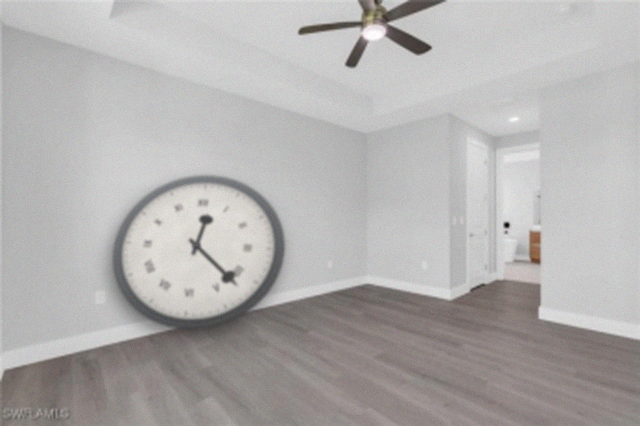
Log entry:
12 h 22 min
